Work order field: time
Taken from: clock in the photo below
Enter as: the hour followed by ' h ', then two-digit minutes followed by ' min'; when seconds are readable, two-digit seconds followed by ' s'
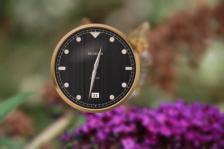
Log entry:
12 h 32 min
